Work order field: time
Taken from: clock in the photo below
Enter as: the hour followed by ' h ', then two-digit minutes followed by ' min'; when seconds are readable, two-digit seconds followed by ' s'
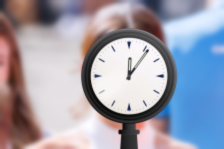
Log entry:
12 h 06 min
